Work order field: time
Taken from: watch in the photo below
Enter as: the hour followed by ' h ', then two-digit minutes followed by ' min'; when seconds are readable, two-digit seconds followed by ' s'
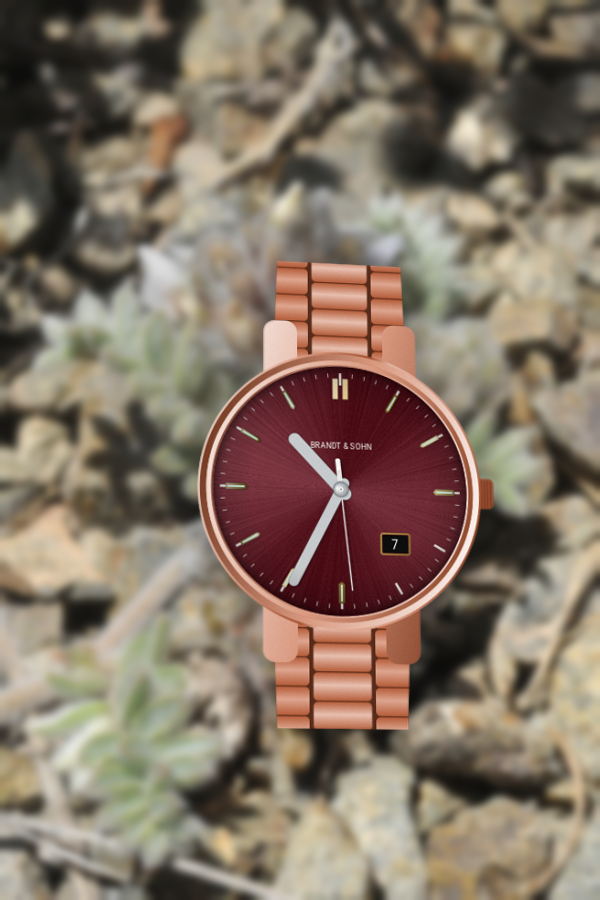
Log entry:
10 h 34 min 29 s
